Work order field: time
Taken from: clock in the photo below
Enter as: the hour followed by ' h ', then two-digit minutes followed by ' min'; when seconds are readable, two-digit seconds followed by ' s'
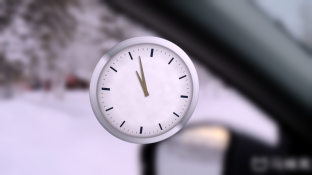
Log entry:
10 h 57 min
